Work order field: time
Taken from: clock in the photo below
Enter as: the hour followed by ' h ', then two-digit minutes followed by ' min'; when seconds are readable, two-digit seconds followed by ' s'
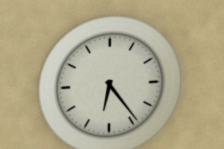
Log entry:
6 h 24 min
